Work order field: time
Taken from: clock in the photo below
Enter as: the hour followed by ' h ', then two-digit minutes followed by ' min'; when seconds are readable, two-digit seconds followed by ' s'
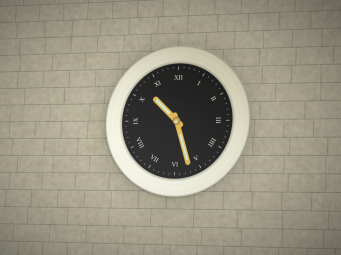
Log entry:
10 h 27 min
